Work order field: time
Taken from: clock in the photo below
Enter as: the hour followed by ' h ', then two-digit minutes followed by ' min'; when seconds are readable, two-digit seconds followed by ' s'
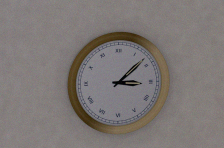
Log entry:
3 h 08 min
